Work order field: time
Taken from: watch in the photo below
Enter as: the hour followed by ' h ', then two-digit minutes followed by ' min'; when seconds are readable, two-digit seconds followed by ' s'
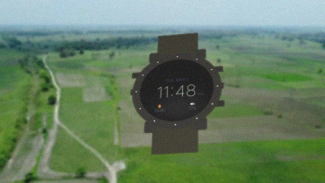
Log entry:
11 h 48 min
